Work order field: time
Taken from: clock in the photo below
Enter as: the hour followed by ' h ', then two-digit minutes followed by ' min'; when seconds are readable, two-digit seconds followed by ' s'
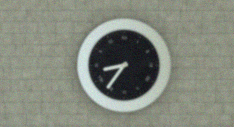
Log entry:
8 h 36 min
